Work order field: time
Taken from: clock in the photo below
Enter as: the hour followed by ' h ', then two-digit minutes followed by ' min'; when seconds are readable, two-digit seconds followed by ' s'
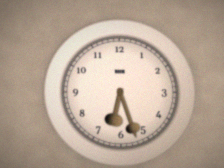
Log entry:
6 h 27 min
